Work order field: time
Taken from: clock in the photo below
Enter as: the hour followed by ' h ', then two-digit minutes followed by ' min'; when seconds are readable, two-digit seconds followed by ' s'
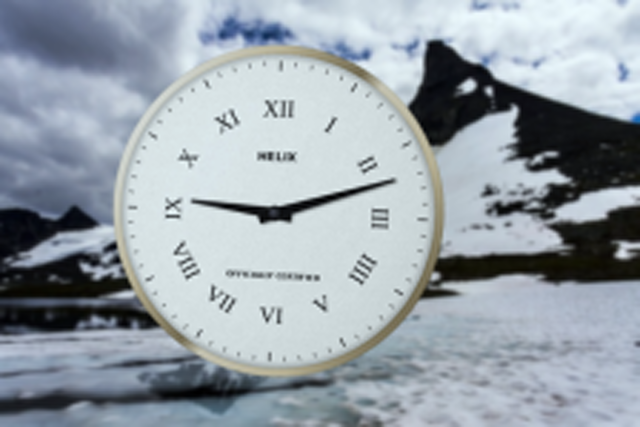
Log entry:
9 h 12 min
